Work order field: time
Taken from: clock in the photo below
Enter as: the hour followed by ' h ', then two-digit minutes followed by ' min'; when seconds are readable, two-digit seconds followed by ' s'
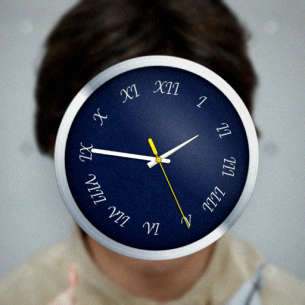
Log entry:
1 h 45 min 25 s
